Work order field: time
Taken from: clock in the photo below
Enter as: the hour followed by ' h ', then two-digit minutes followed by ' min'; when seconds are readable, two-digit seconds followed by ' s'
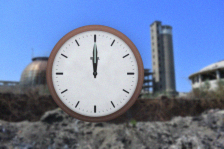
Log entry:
12 h 00 min
